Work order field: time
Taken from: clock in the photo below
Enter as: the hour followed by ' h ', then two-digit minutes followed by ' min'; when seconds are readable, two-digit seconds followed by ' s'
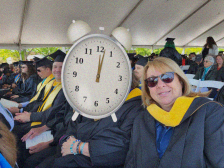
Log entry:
12 h 02 min
